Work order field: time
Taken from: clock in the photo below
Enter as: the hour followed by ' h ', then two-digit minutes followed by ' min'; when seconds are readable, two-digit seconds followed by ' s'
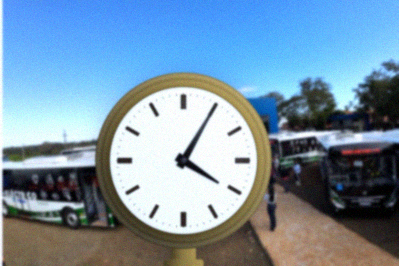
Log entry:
4 h 05 min
